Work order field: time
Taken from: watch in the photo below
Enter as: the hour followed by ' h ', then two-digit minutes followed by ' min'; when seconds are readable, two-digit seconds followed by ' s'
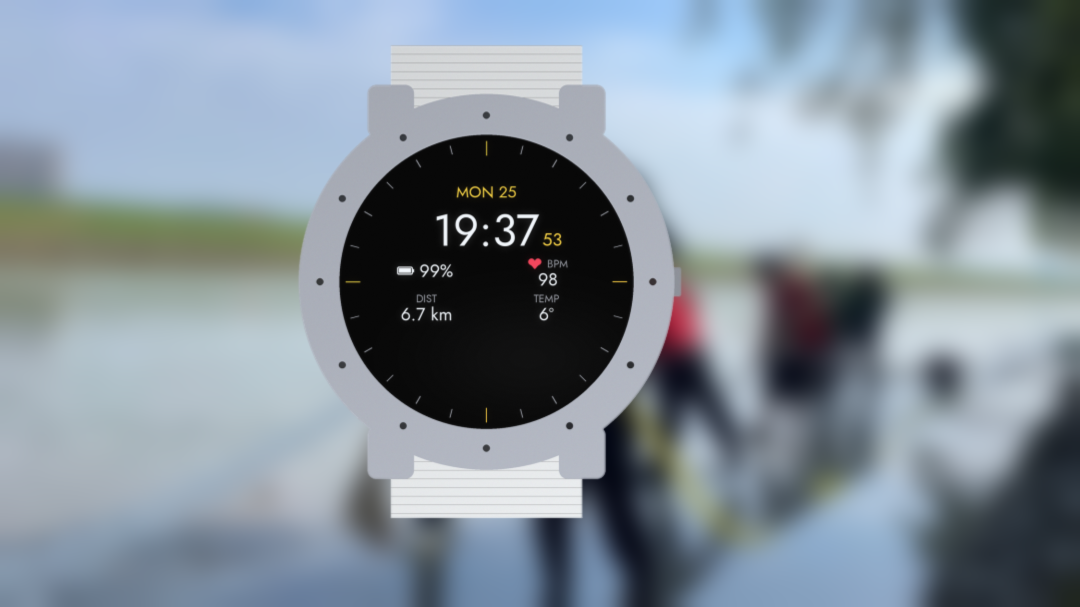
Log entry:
19 h 37 min 53 s
